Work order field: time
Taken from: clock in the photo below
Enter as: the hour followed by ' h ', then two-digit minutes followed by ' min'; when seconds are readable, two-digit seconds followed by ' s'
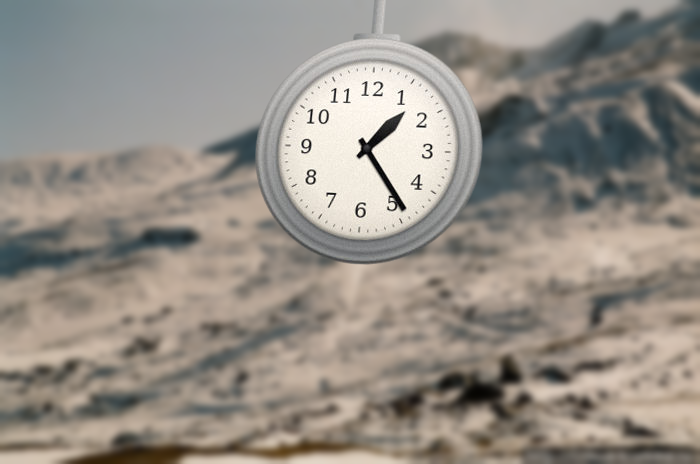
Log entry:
1 h 24 min
